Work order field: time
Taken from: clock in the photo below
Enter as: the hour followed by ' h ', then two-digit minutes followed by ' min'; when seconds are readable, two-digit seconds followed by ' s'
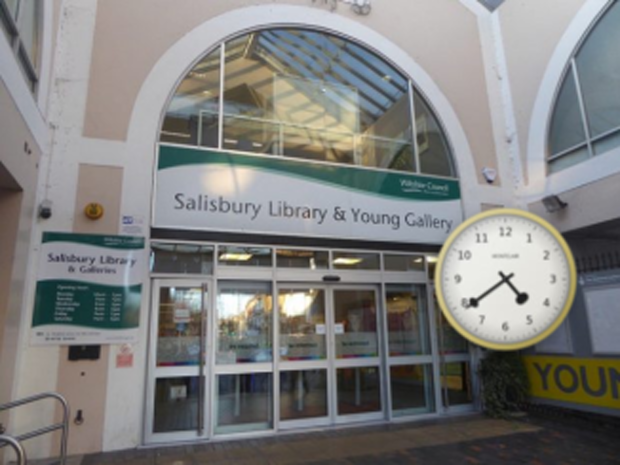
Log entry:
4 h 39 min
